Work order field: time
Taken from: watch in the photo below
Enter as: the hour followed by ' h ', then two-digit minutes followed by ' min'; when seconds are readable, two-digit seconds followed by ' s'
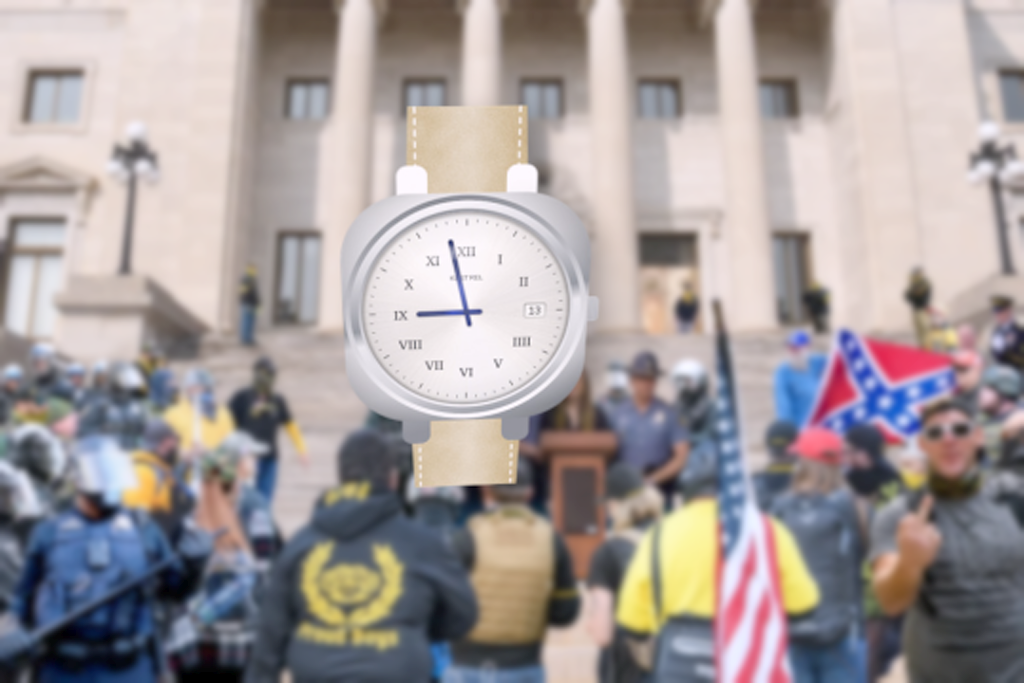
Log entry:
8 h 58 min
